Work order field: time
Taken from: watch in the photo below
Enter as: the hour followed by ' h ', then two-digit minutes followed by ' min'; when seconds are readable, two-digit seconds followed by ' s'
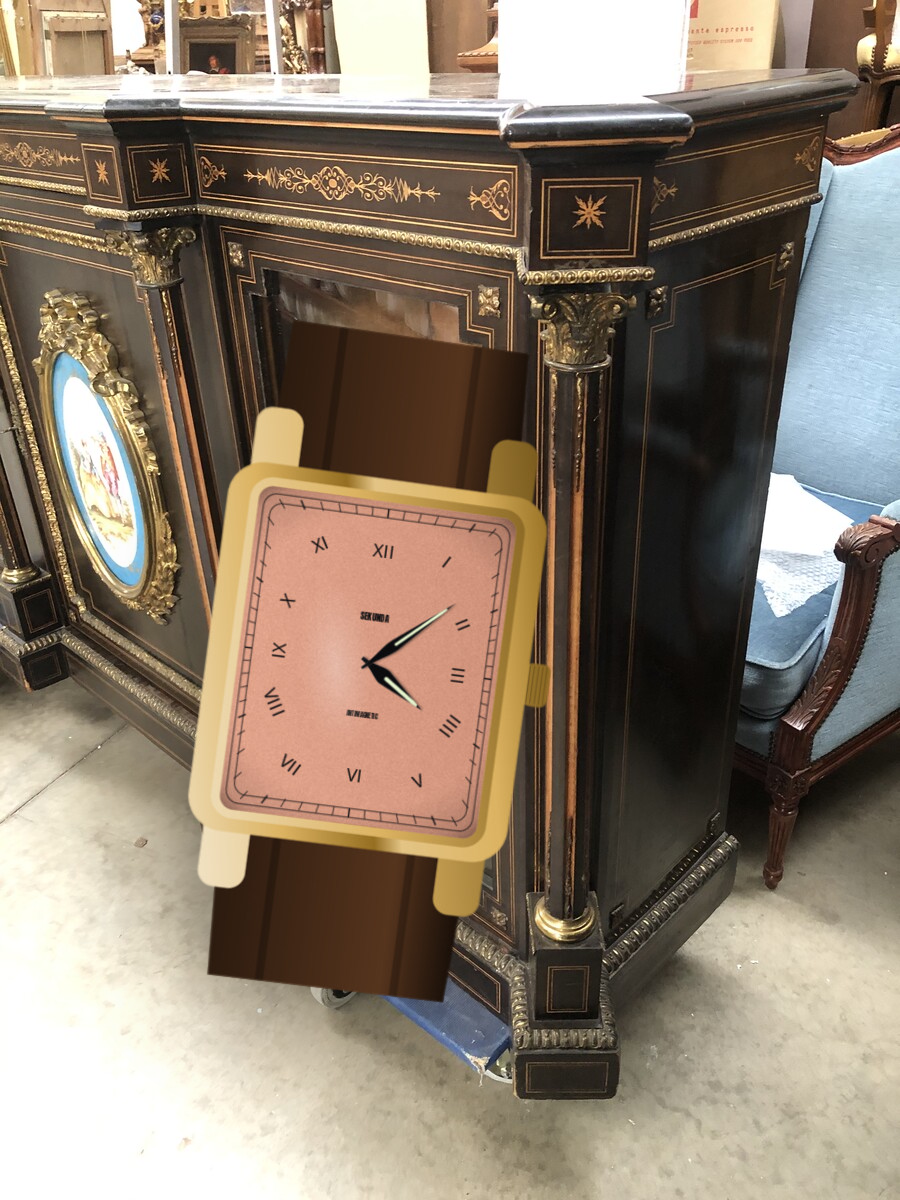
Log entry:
4 h 08 min
